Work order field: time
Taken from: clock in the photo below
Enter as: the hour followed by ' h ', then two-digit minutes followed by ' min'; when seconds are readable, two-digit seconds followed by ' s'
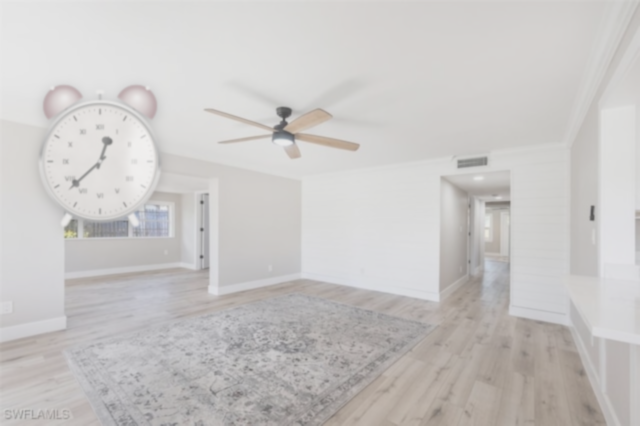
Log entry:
12 h 38 min
